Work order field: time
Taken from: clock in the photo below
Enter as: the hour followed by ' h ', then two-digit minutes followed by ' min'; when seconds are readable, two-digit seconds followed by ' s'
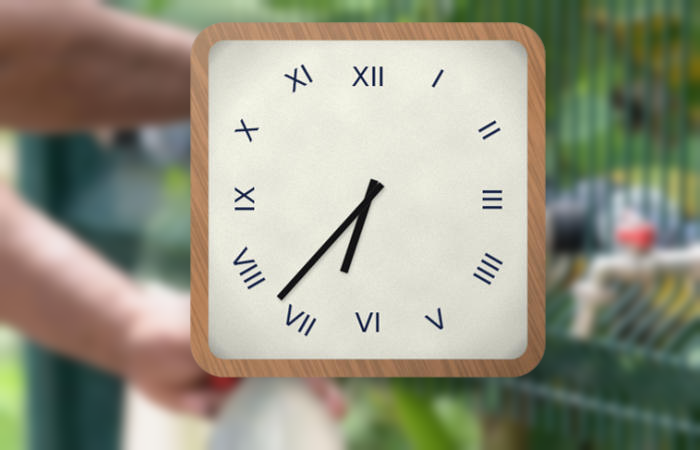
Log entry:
6 h 37 min
